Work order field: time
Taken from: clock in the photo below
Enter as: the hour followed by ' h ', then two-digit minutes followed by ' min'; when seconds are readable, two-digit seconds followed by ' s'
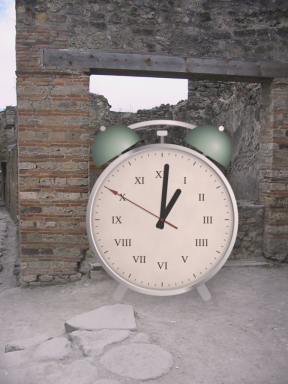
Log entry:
1 h 00 min 50 s
